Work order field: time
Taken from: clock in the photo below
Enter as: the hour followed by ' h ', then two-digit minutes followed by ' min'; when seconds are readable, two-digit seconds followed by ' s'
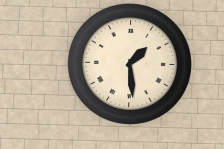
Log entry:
1 h 29 min
